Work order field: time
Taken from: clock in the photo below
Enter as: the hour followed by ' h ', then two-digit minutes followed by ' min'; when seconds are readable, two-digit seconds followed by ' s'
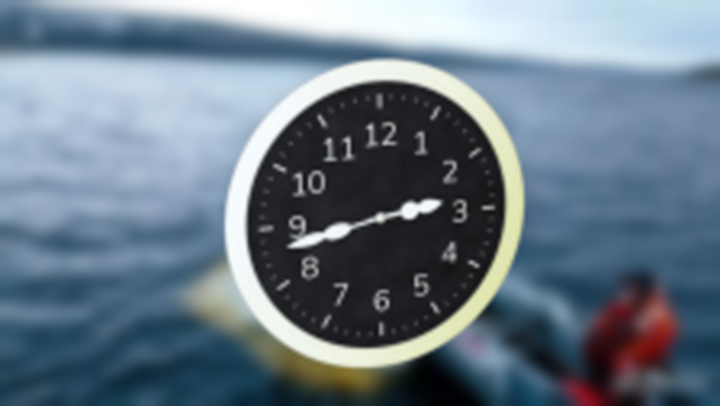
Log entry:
2 h 43 min
